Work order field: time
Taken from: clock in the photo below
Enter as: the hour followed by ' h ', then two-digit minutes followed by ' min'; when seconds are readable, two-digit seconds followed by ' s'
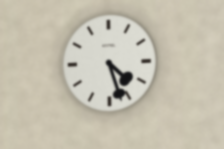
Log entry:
4 h 27 min
